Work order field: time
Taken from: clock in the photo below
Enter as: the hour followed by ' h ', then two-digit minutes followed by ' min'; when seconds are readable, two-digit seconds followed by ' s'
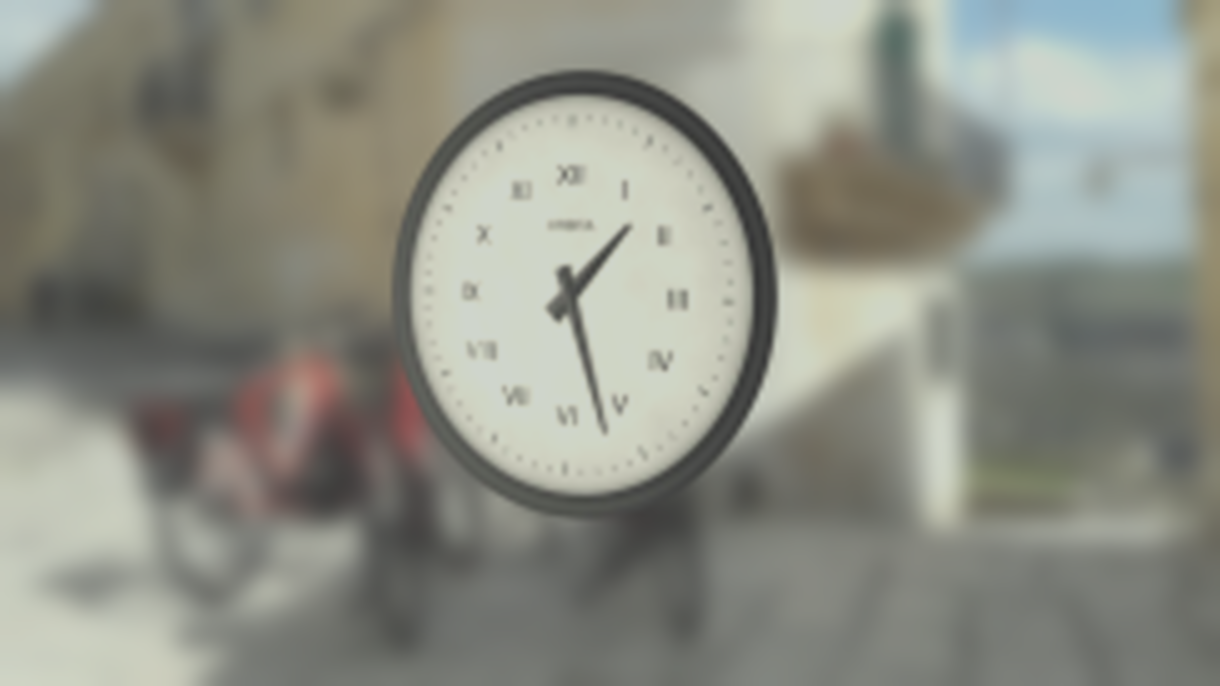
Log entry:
1 h 27 min
